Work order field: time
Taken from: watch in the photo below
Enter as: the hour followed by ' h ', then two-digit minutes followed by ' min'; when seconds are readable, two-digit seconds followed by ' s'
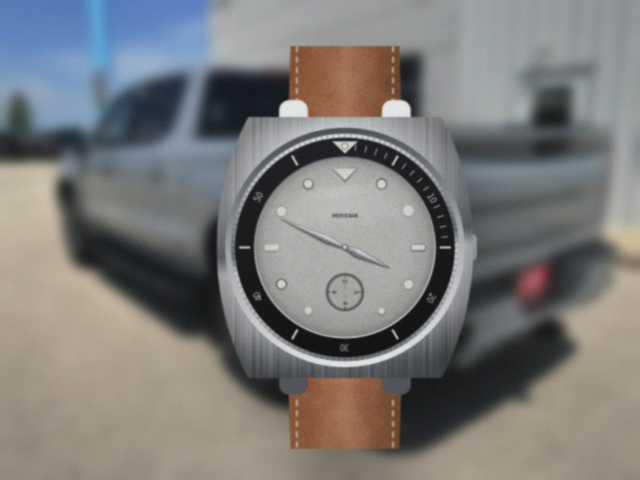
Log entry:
3 h 49 min
